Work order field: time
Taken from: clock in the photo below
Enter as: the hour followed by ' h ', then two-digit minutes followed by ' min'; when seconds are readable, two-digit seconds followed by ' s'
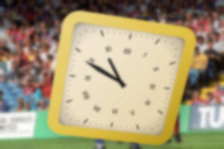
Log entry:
10 h 49 min
